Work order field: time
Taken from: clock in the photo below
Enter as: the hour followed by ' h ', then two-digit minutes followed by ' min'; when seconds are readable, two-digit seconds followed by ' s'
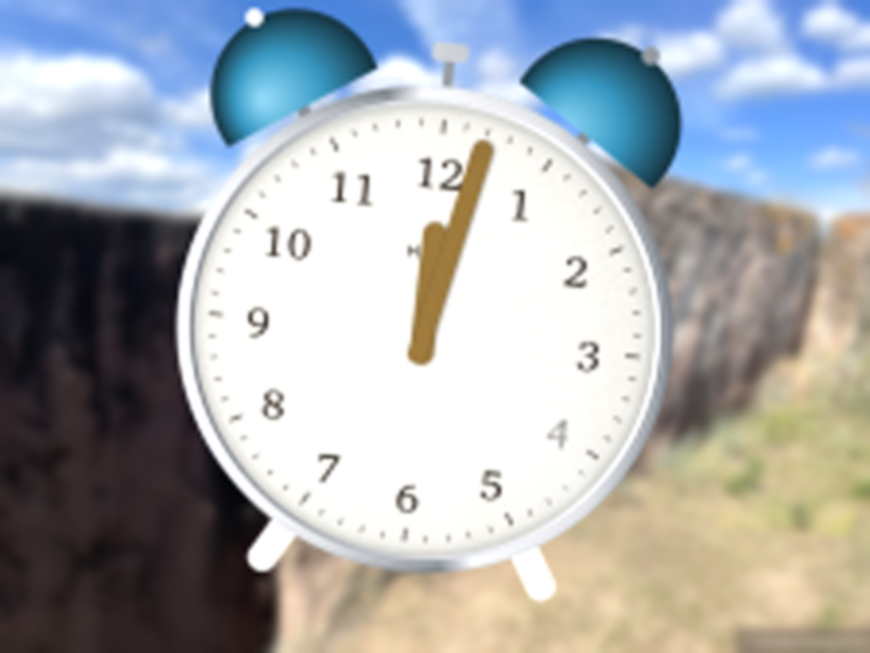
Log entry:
12 h 02 min
